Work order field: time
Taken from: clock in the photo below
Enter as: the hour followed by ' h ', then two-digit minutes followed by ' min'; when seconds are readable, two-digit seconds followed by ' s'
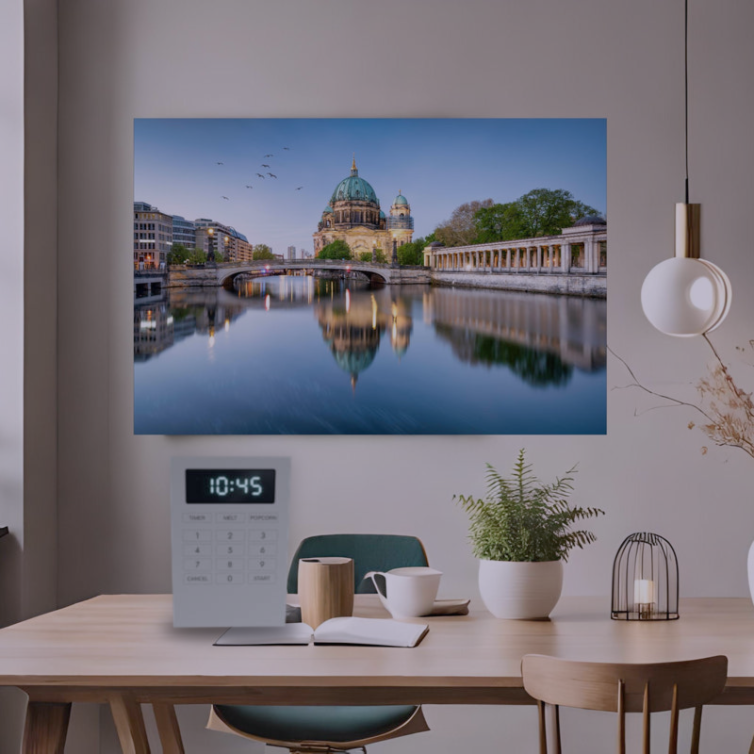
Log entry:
10 h 45 min
